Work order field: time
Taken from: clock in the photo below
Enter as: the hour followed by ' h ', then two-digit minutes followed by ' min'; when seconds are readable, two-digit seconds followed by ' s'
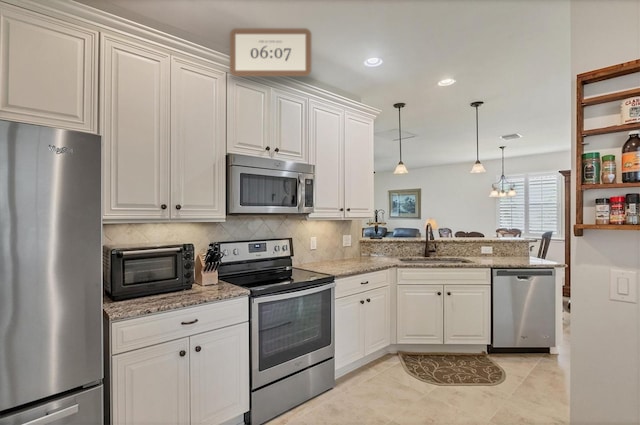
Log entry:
6 h 07 min
